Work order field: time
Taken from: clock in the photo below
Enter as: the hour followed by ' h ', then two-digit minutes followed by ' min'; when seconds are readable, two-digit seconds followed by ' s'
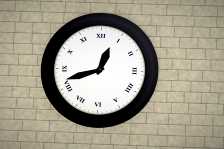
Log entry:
12 h 42 min
